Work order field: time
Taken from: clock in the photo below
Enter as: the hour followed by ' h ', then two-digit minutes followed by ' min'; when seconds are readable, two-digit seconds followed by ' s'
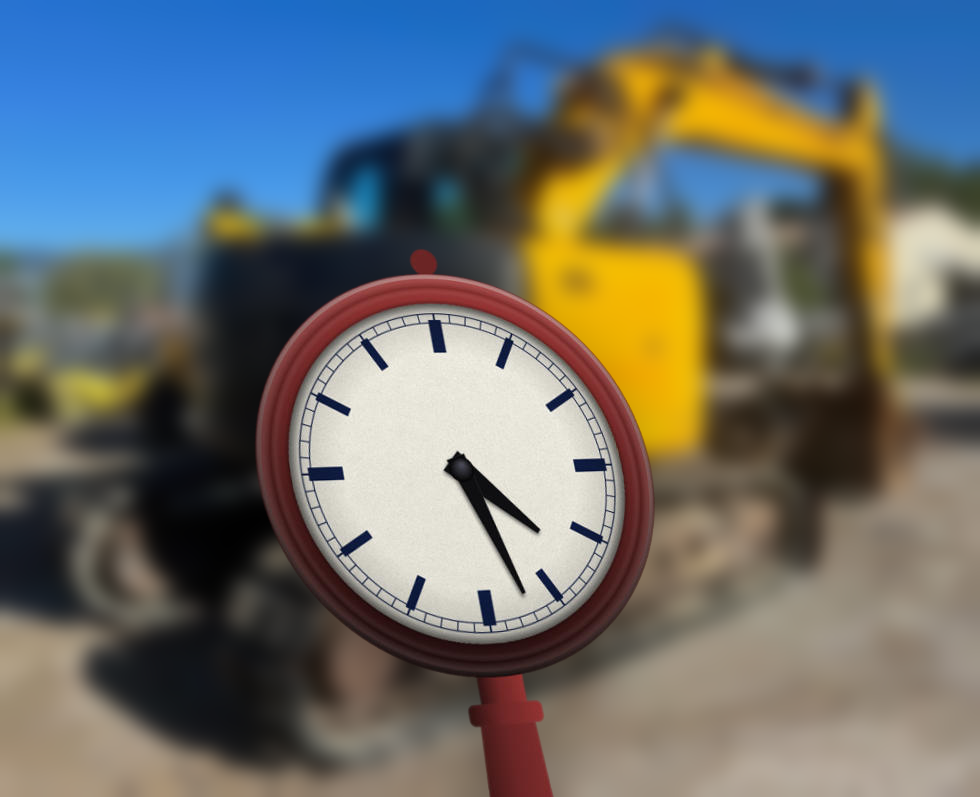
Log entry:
4 h 27 min
